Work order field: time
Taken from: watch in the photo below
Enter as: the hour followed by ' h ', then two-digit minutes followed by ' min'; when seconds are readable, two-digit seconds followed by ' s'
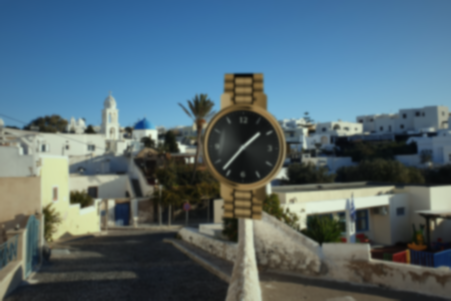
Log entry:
1 h 37 min
